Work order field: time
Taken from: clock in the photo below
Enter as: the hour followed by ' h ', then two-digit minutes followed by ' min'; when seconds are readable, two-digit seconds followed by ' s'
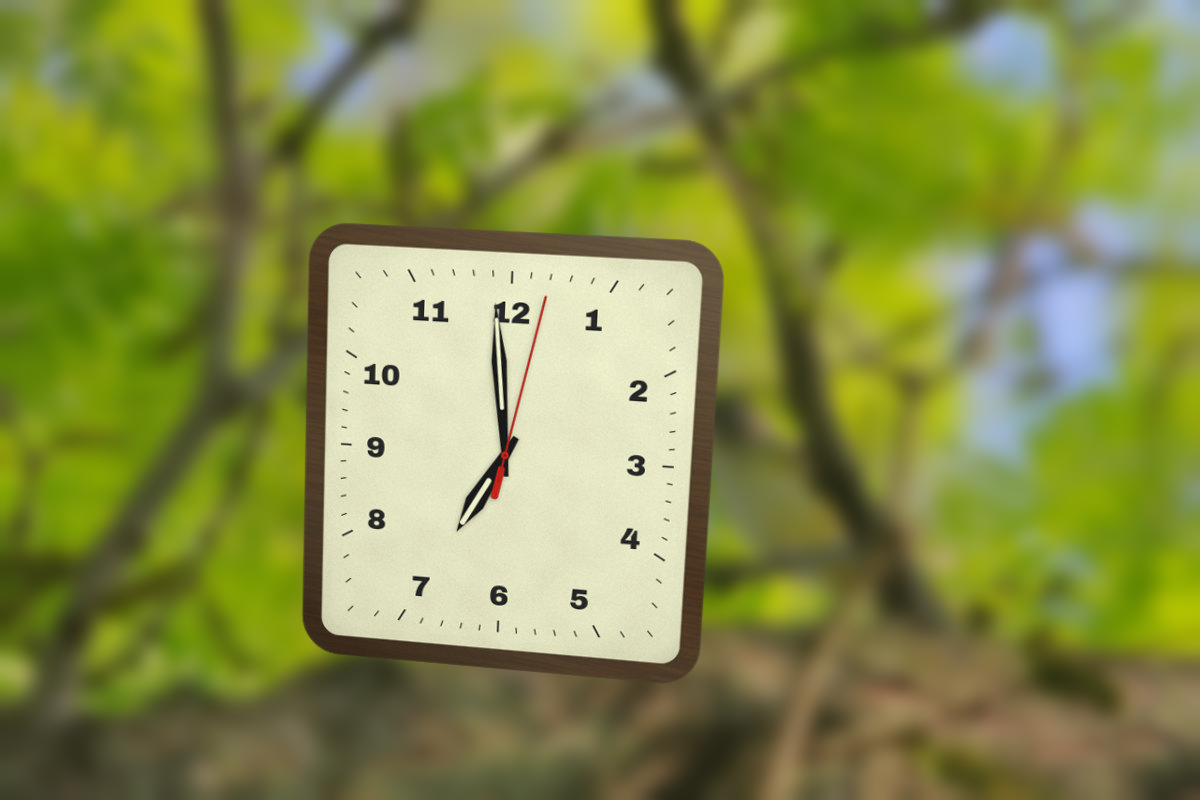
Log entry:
6 h 59 min 02 s
